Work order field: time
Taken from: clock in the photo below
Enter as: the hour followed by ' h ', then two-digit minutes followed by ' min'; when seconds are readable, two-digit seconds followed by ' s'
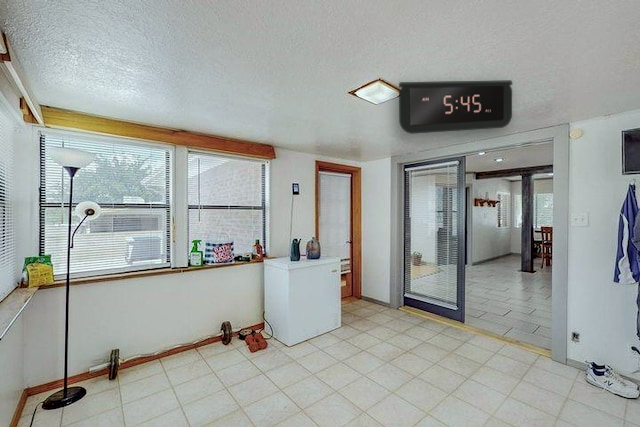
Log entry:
5 h 45 min
